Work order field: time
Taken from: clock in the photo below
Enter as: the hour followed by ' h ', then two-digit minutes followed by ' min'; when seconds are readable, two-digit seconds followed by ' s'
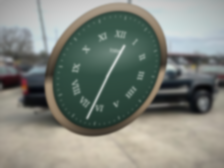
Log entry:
12 h 32 min
